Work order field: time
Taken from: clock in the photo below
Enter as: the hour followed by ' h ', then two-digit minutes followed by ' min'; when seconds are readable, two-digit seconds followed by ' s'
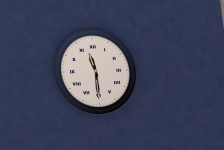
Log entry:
11 h 30 min
